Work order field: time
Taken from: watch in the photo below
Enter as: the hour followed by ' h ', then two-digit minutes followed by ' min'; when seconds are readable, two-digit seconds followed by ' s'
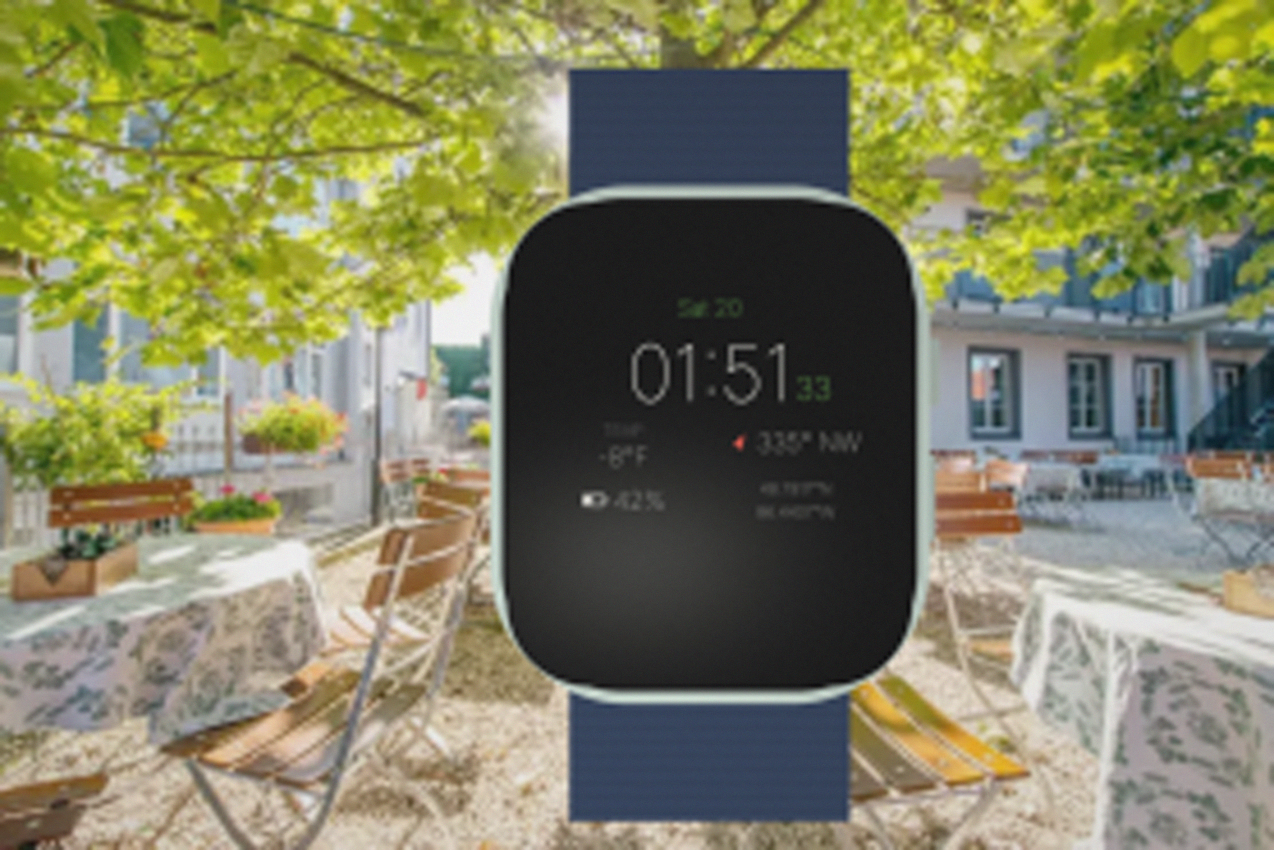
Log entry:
1 h 51 min
